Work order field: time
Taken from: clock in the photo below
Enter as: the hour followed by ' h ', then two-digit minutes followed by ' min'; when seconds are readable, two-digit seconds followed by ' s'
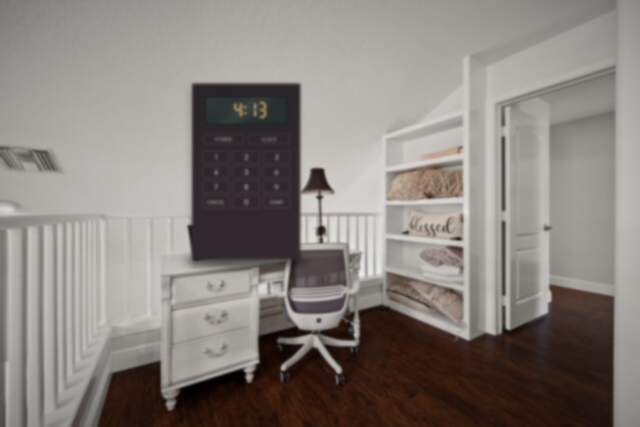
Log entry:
4 h 13 min
